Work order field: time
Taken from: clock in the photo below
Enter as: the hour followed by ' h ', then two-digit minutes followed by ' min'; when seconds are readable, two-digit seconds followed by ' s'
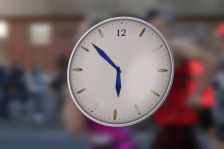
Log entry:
5 h 52 min
